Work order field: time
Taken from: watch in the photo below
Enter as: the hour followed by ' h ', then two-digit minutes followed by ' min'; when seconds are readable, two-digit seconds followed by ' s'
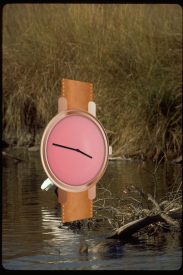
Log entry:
3 h 47 min
